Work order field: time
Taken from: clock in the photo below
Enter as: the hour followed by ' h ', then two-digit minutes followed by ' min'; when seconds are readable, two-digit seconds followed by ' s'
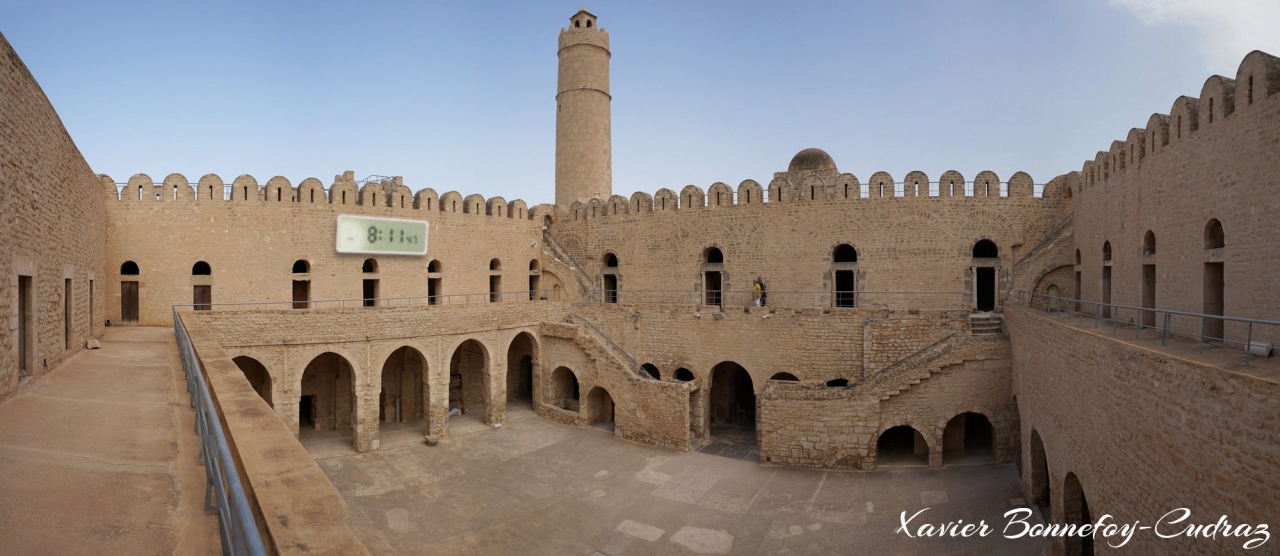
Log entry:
8 h 11 min
